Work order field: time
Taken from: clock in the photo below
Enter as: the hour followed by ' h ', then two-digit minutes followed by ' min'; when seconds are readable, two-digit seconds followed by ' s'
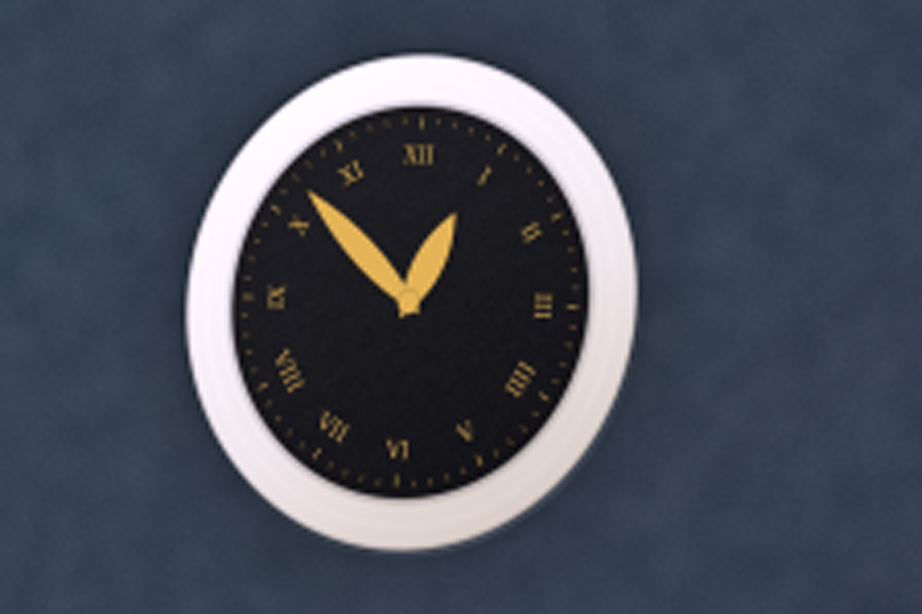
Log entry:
12 h 52 min
